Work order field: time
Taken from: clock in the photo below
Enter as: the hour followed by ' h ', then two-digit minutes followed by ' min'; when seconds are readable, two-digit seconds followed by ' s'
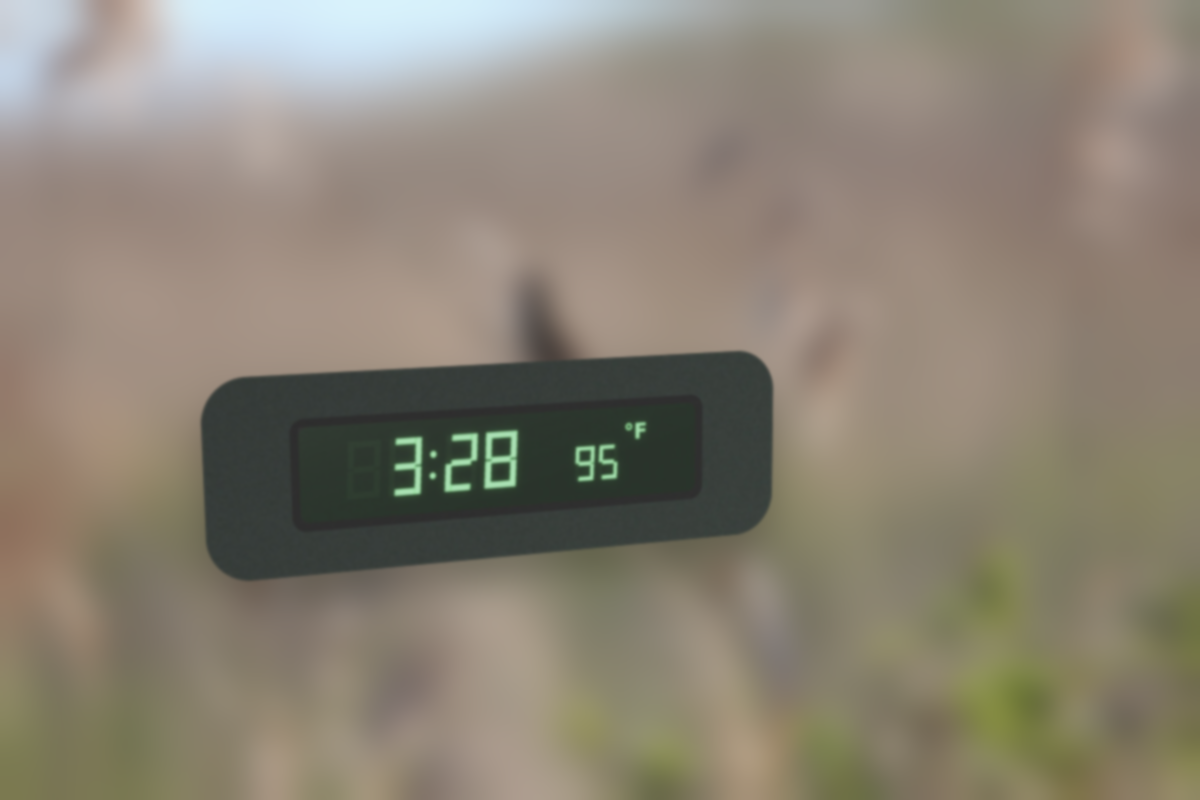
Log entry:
3 h 28 min
